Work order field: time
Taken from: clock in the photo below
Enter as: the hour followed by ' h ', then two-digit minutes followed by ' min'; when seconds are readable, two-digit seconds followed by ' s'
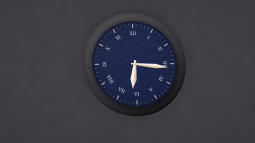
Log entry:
6 h 16 min
